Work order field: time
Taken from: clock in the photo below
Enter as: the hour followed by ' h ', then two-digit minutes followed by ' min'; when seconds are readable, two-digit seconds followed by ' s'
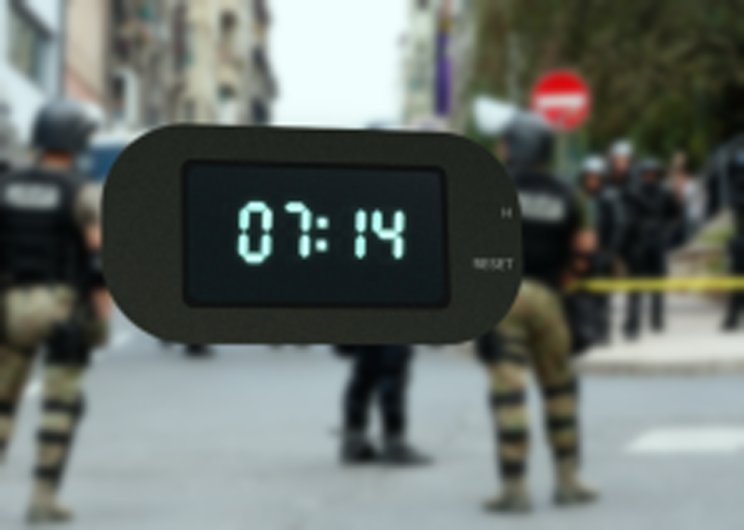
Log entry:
7 h 14 min
